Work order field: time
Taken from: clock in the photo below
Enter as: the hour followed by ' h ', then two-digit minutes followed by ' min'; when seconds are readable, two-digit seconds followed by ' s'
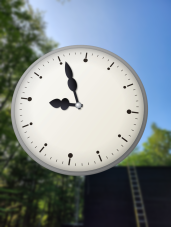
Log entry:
8 h 56 min
